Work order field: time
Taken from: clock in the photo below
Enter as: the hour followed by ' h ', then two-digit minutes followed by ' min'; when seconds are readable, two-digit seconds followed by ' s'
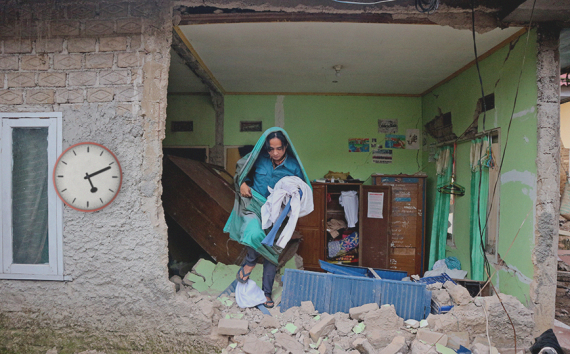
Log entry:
5 h 11 min
